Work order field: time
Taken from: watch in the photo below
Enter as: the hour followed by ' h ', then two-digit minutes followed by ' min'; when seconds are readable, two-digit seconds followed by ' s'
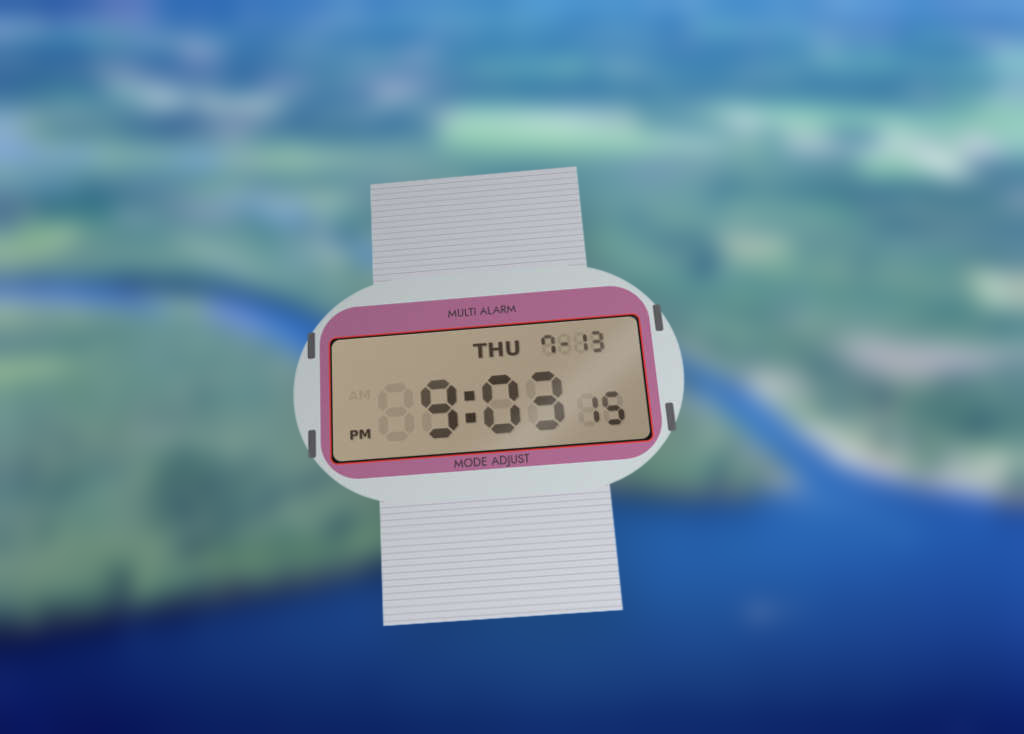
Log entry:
9 h 03 min 15 s
